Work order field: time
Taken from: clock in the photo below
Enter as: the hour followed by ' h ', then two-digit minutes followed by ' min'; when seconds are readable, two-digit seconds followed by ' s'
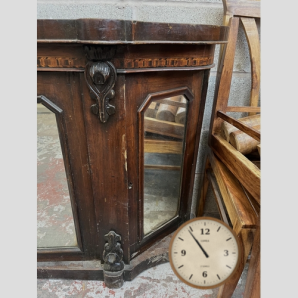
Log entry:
10 h 54 min
